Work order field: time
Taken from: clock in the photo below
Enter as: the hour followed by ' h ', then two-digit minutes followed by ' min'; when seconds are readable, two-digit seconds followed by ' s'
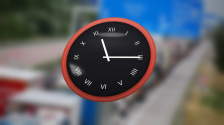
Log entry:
11 h 15 min
